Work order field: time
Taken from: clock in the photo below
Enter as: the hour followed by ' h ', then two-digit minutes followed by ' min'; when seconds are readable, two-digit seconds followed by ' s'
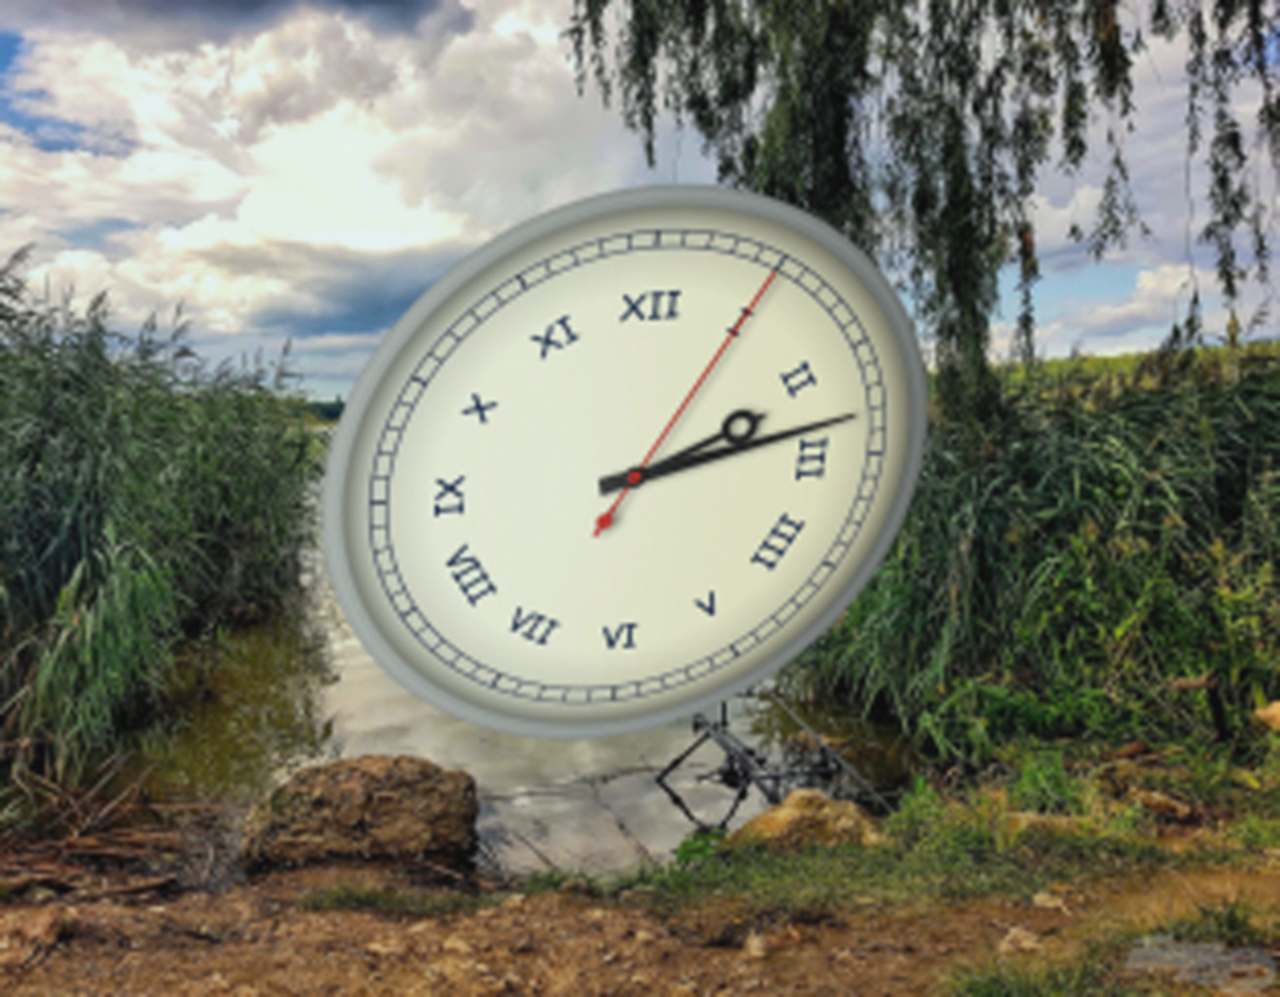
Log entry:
2 h 13 min 05 s
